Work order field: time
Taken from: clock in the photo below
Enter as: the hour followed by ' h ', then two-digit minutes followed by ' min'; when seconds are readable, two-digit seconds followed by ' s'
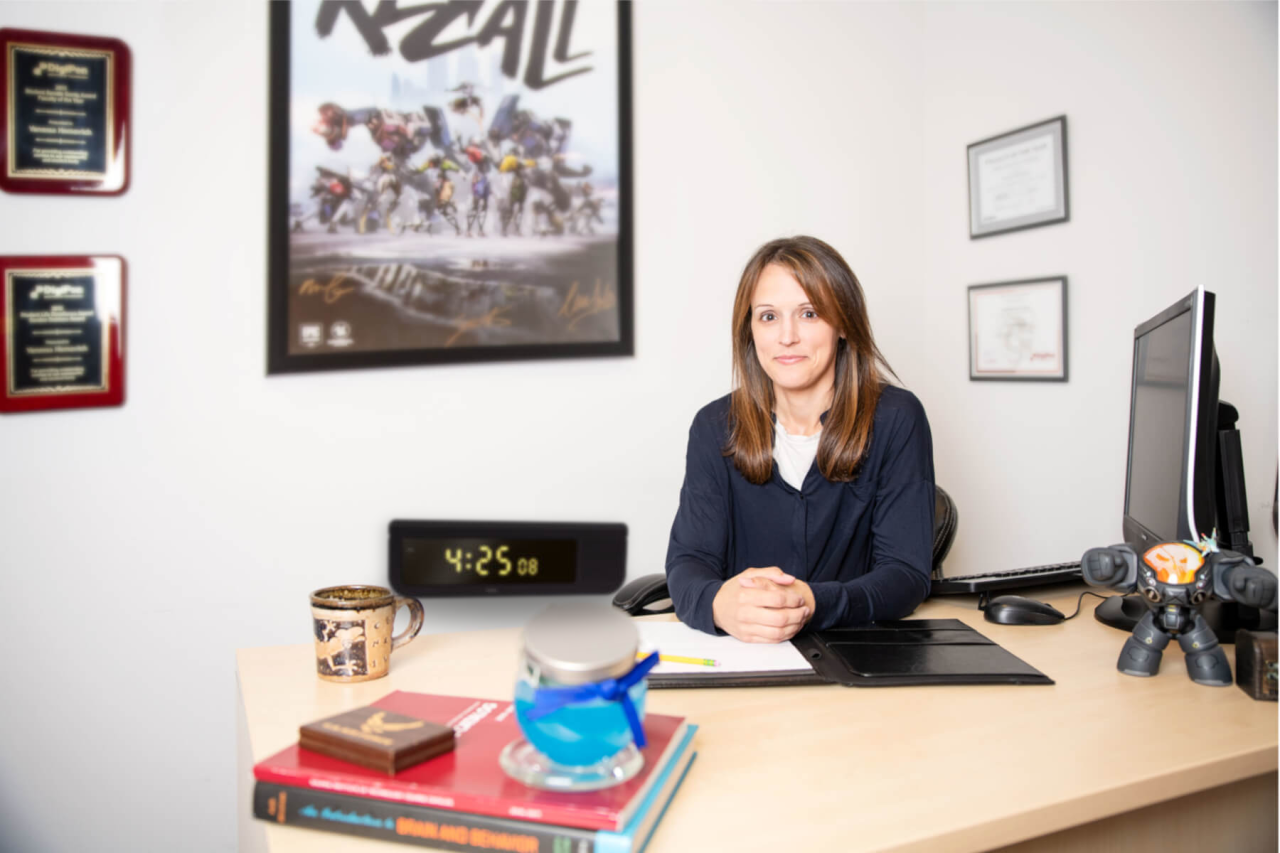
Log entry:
4 h 25 min 08 s
